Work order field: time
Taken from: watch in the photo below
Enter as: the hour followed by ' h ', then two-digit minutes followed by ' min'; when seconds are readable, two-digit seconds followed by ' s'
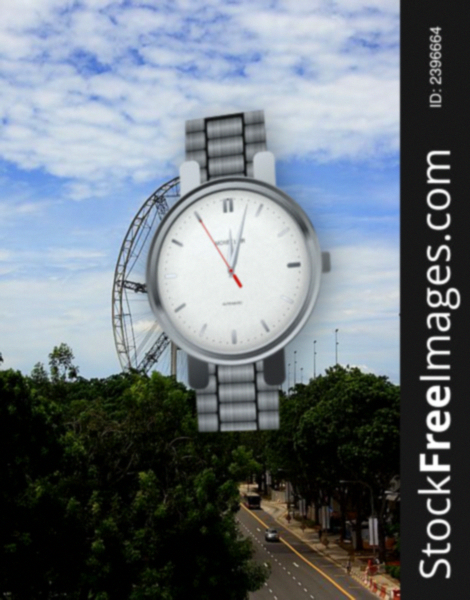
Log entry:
12 h 02 min 55 s
